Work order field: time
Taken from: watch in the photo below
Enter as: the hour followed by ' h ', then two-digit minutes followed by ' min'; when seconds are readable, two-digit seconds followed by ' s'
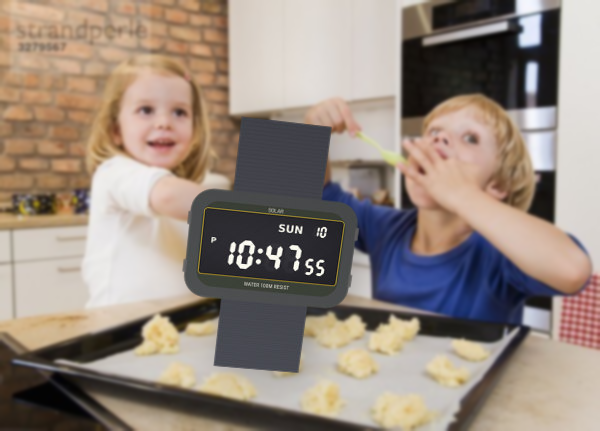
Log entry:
10 h 47 min 55 s
